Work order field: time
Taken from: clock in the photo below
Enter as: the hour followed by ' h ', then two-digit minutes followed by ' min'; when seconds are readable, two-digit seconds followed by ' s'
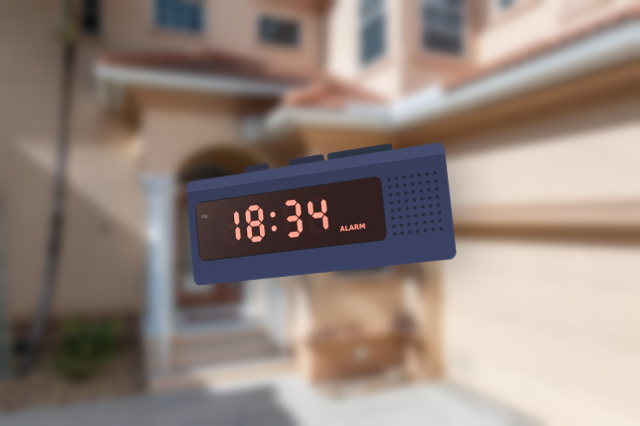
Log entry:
18 h 34 min
